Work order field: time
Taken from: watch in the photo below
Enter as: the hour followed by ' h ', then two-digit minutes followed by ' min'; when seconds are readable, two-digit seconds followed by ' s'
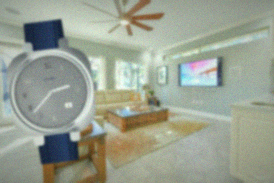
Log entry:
2 h 38 min
